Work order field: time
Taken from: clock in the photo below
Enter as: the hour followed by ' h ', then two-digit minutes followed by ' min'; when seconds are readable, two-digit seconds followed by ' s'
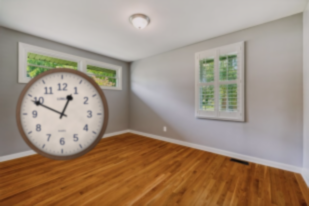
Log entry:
12 h 49 min
